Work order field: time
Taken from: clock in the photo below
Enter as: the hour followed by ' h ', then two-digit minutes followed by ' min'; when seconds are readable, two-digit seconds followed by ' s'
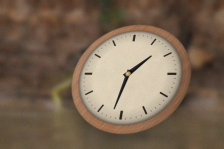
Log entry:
1 h 32 min
